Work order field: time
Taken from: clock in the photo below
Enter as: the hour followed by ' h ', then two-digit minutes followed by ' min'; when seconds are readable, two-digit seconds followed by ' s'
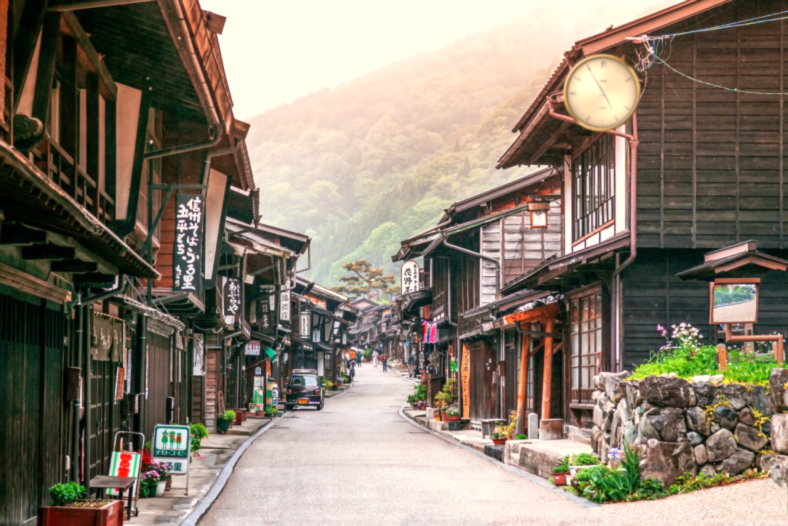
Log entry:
4 h 55 min
